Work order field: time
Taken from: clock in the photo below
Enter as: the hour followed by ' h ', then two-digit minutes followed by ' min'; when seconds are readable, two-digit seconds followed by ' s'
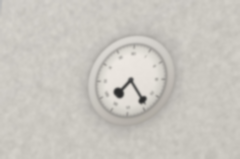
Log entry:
7 h 24 min
